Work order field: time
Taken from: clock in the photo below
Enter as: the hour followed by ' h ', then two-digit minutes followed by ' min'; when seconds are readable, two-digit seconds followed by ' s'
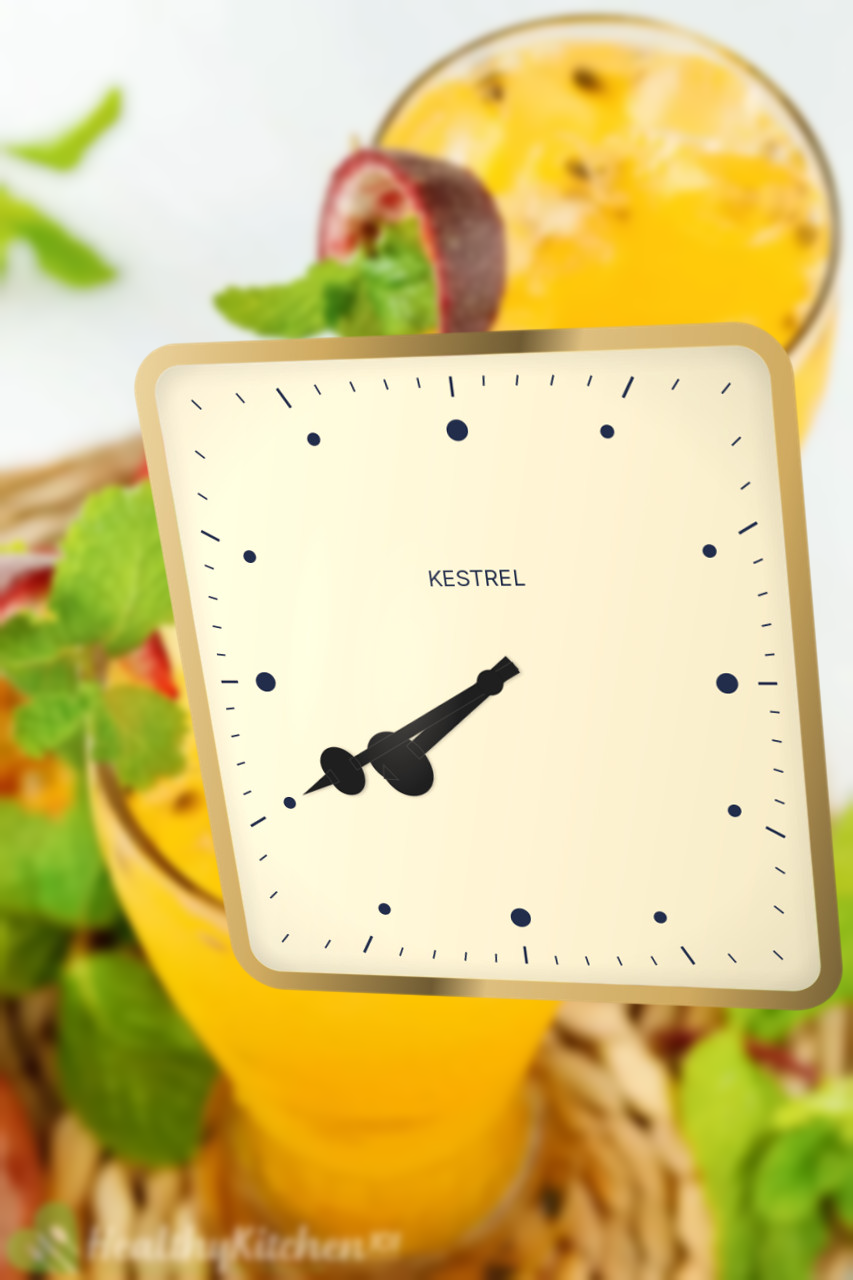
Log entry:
7 h 40 min
